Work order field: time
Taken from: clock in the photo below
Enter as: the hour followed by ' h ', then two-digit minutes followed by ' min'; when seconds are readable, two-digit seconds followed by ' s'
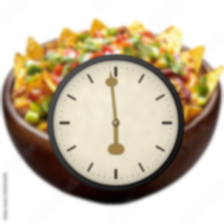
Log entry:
5 h 59 min
